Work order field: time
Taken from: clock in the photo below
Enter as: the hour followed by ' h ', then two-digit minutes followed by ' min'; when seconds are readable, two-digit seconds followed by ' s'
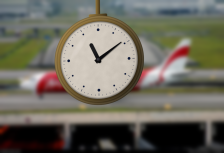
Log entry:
11 h 09 min
